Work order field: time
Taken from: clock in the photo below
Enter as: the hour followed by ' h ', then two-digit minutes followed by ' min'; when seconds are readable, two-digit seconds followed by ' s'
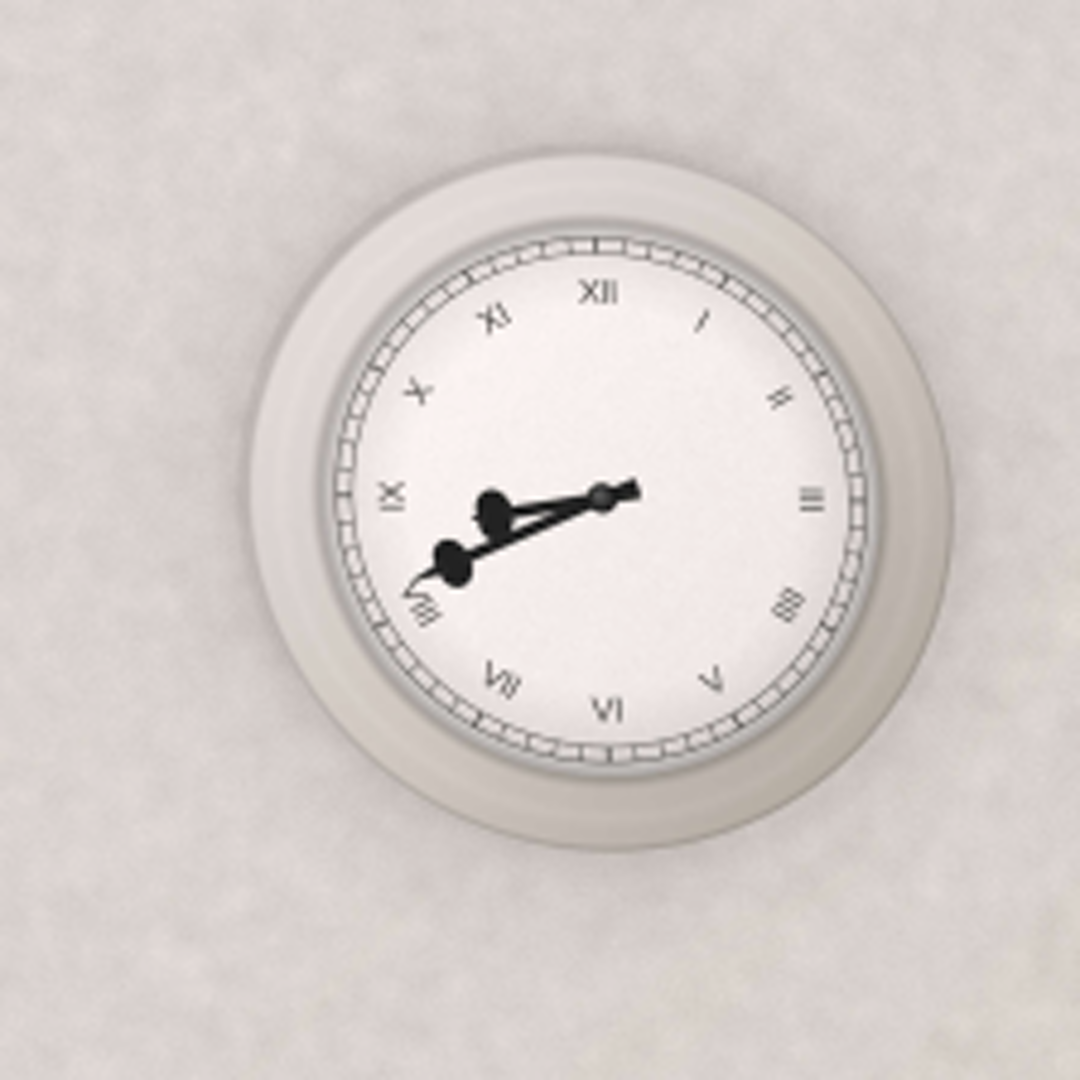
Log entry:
8 h 41 min
